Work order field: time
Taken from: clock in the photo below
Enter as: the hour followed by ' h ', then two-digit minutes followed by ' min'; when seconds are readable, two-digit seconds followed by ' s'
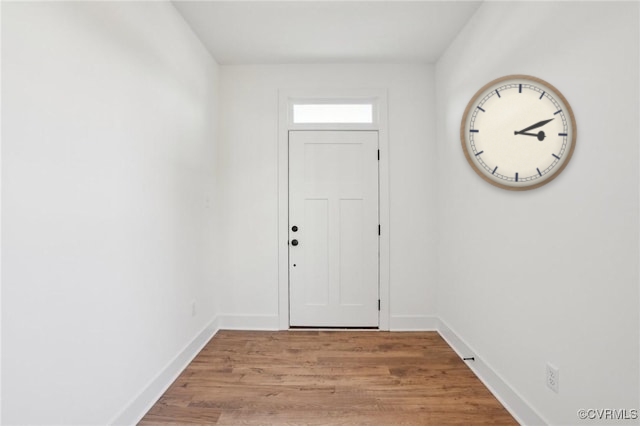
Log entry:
3 h 11 min
